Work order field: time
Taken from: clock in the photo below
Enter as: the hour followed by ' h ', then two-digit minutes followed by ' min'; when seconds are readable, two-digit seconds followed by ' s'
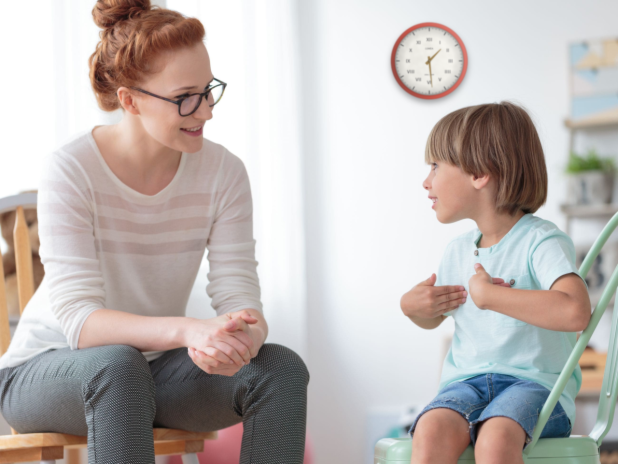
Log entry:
1 h 29 min
